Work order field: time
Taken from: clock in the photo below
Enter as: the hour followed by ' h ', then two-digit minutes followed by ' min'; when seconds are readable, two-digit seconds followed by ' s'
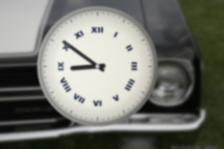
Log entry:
8 h 51 min
